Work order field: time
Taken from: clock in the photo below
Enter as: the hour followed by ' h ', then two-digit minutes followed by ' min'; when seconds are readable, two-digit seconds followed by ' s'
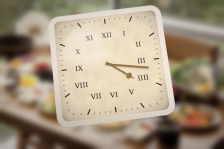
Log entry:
4 h 17 min
